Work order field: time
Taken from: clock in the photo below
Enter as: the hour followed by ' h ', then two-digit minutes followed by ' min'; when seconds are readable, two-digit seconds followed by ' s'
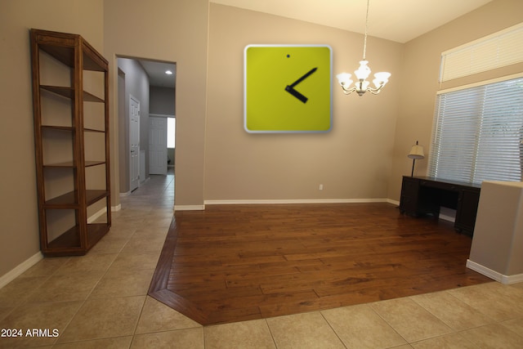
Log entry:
4 h 09 min
